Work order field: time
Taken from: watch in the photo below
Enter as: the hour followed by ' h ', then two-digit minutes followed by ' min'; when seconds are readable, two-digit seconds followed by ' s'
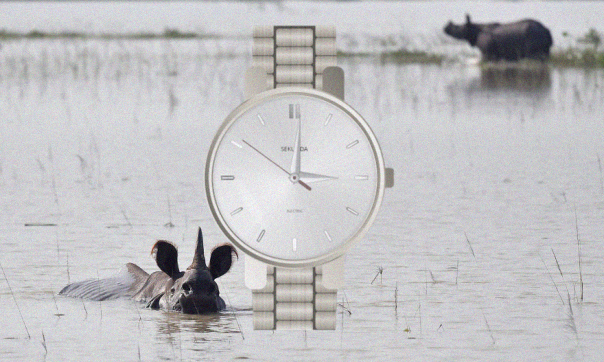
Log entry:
3 h 00 min 51 s
